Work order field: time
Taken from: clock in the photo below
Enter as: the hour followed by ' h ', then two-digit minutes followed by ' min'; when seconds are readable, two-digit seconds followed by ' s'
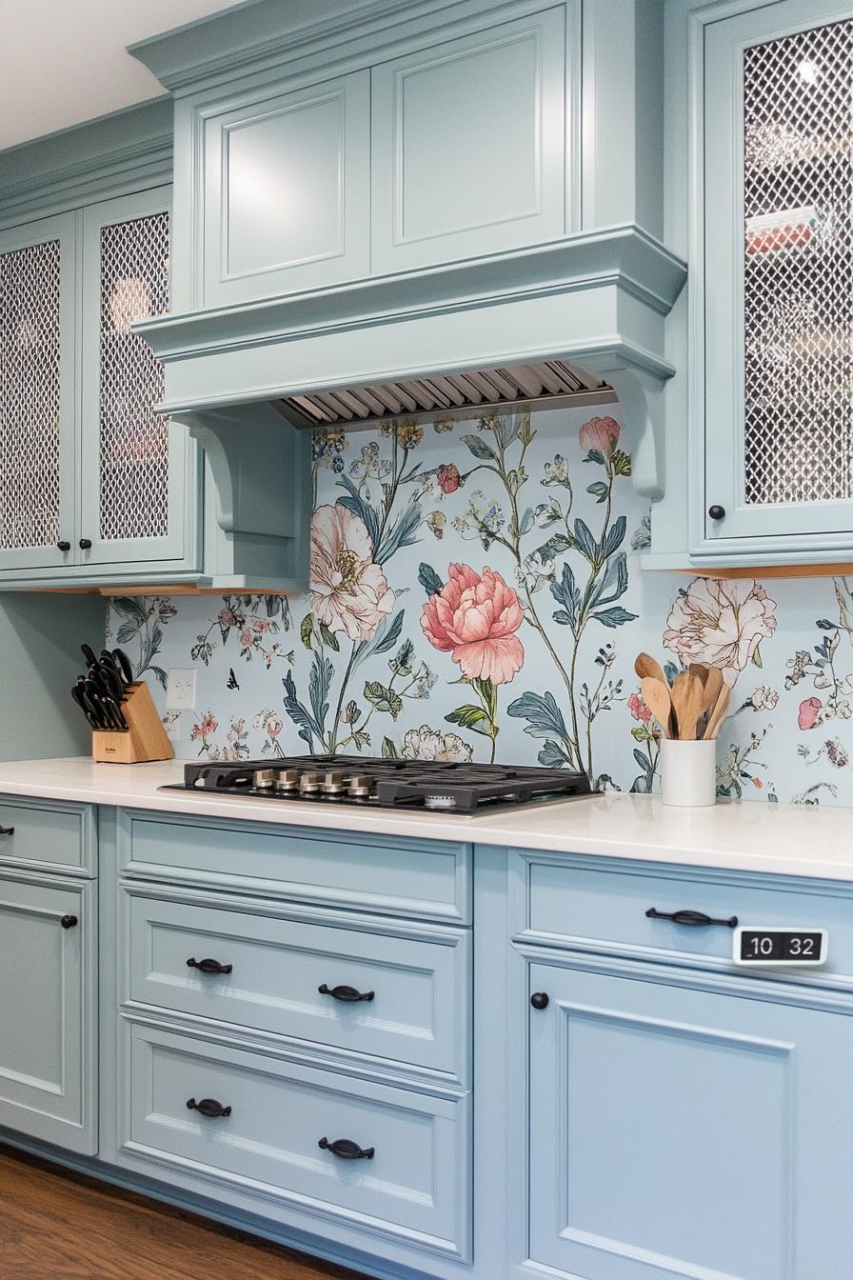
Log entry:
10 h 32 min
